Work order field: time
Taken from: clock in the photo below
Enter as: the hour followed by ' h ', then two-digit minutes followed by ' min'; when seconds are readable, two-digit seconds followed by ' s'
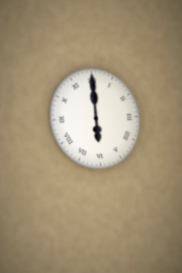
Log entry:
6 h 00 min
